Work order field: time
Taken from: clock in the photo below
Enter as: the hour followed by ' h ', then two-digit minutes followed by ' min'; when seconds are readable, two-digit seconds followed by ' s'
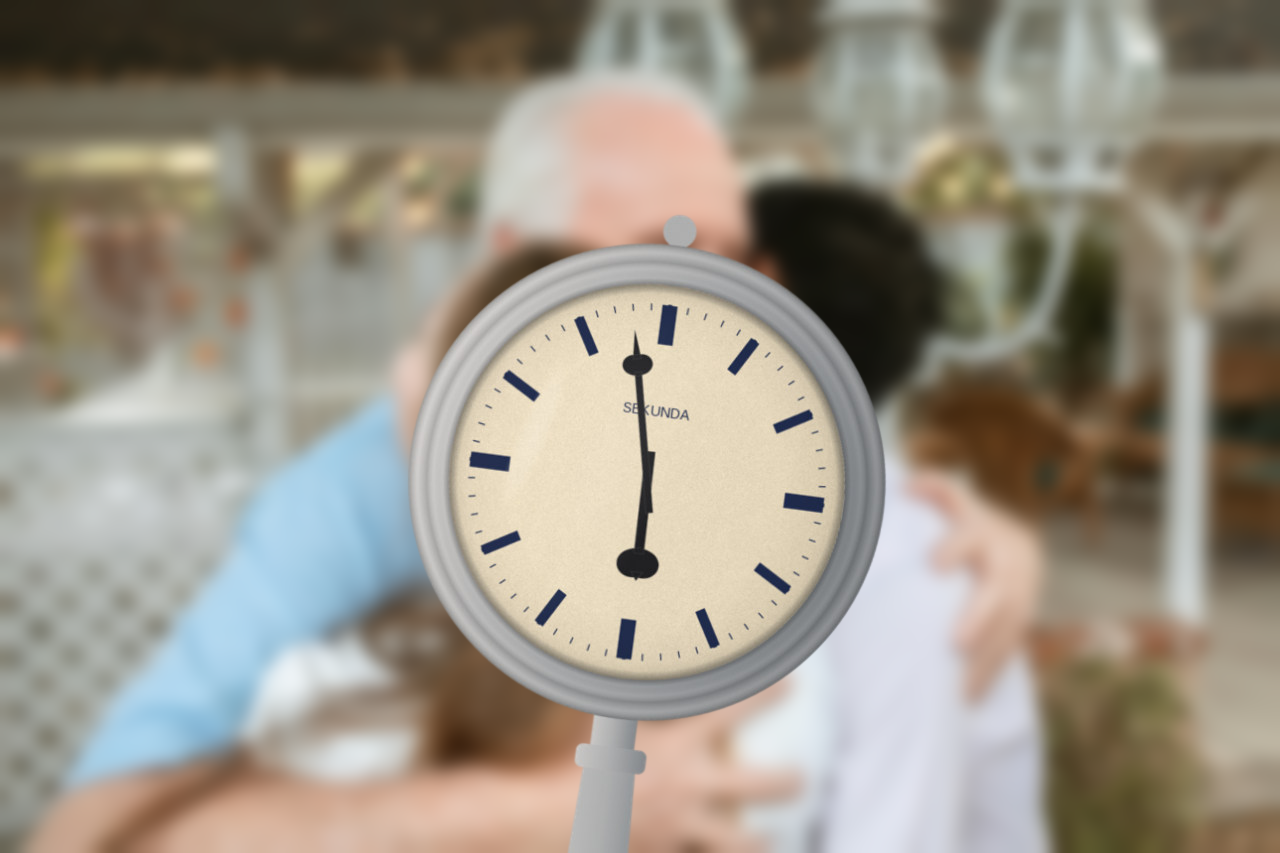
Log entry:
5 h 58 min
